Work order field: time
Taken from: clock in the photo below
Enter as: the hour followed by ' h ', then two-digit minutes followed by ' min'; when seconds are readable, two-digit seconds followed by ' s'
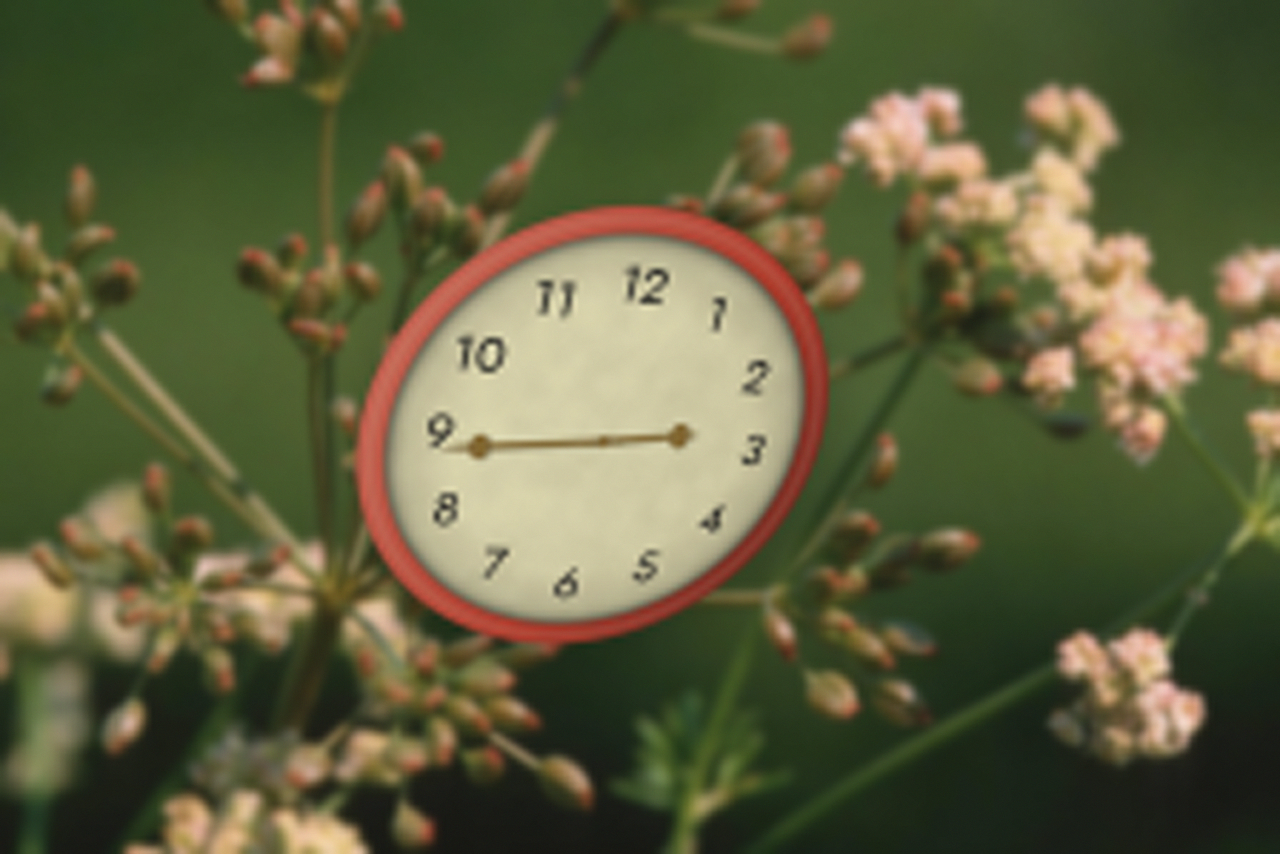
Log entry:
2 h 44 min
